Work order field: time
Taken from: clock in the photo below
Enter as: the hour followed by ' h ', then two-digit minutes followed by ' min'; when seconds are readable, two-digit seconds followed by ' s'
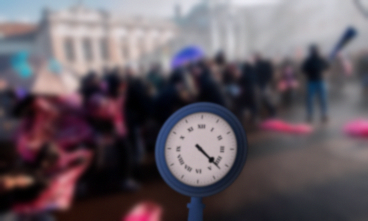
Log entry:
4 h 22 min
